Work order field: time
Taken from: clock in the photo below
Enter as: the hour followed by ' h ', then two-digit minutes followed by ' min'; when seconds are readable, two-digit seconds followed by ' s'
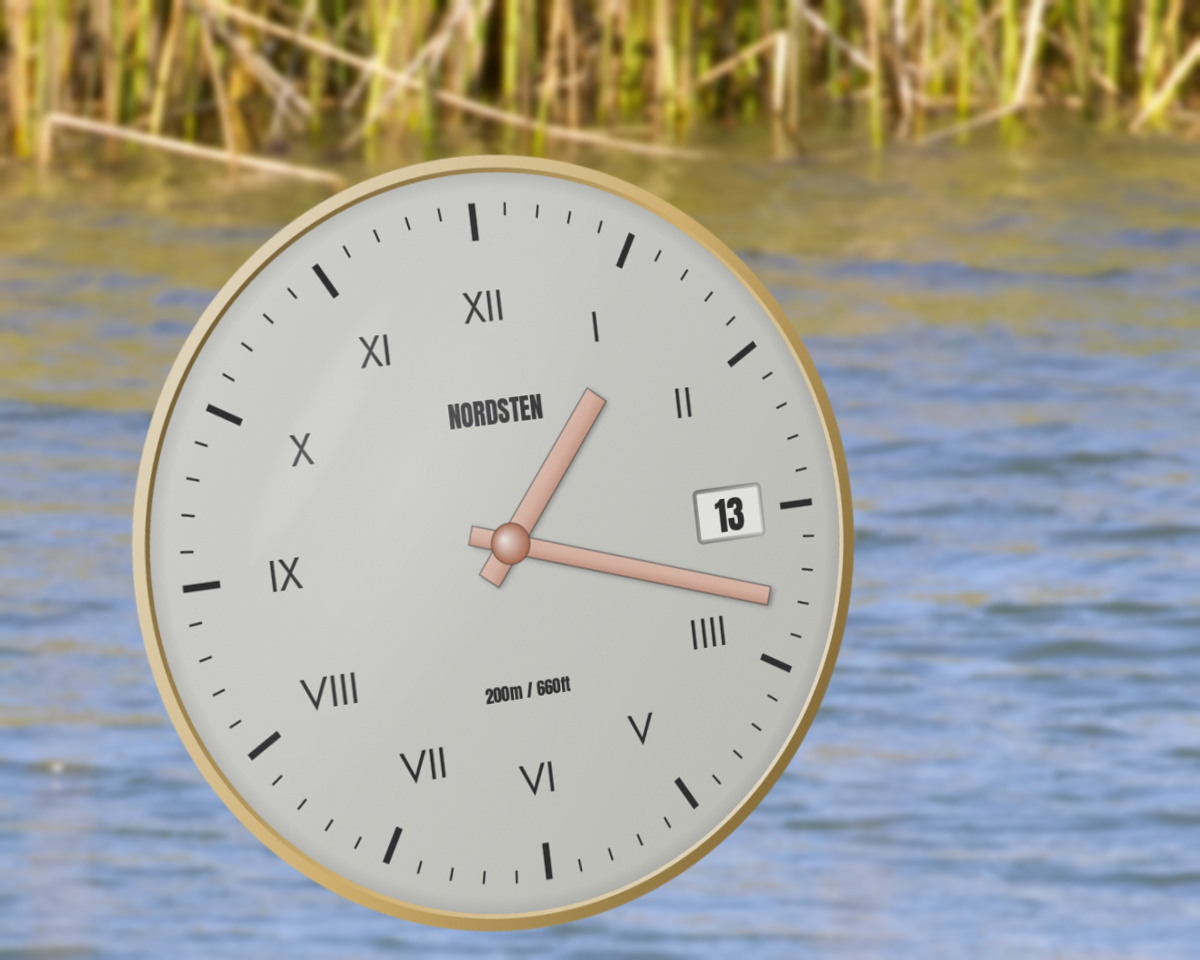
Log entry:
1 h 18 min
